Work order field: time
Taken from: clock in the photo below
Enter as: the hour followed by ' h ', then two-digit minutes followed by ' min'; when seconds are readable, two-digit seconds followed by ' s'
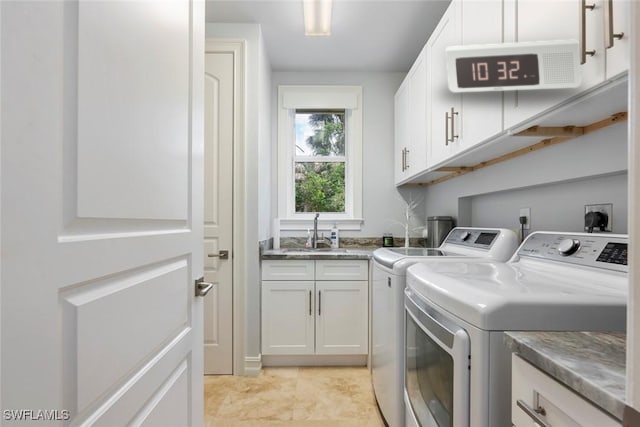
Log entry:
10 h 32 min
